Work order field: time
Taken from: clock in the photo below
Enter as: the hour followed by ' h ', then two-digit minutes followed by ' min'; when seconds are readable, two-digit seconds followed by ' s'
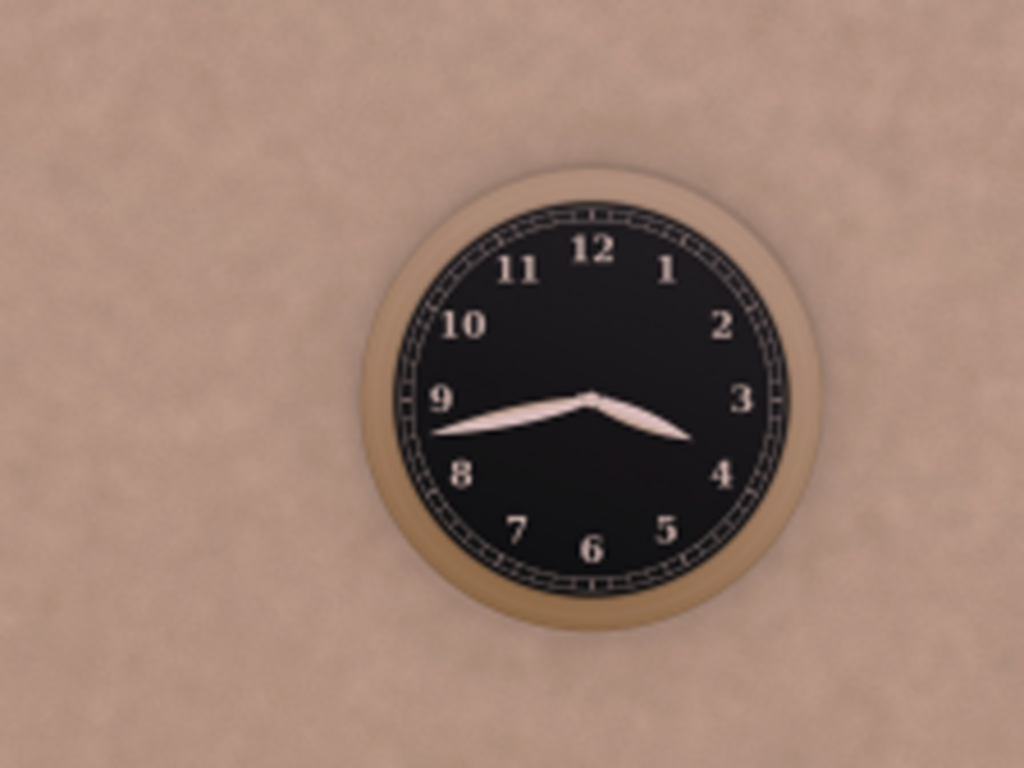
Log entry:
3 h 43 min
